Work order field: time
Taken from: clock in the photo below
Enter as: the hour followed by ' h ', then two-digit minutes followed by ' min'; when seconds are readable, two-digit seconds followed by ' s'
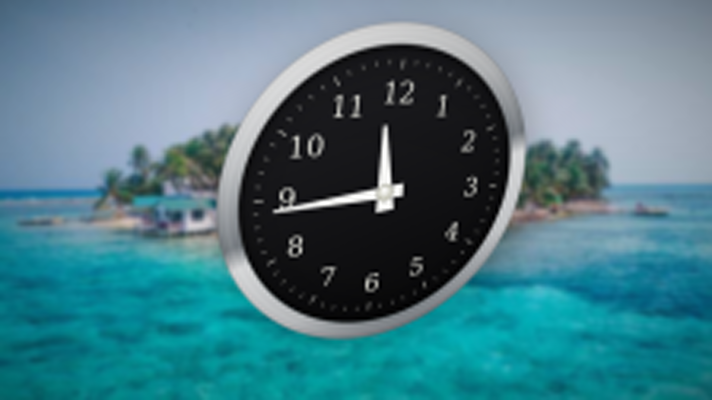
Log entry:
11 h 44 min
